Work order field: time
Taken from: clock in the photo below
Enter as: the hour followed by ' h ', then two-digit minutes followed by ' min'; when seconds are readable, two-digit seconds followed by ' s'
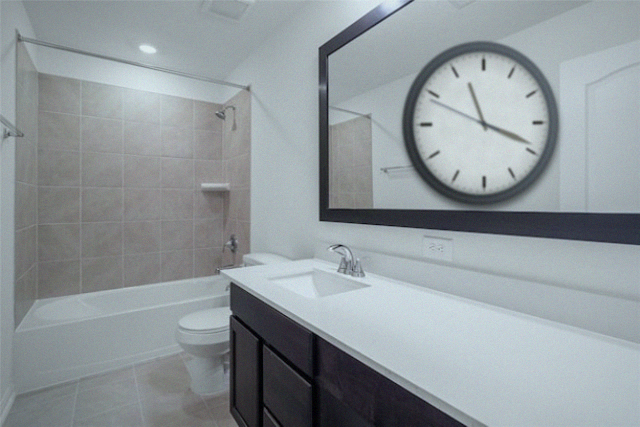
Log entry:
11 h 18 min 49 s
